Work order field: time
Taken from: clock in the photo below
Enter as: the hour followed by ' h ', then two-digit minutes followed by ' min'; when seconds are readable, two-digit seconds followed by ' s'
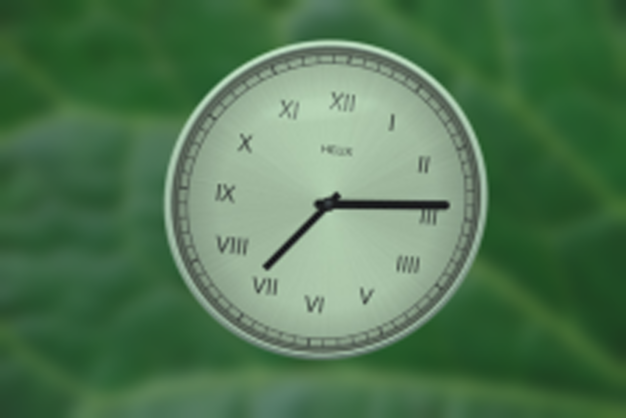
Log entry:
7 h 14 min
